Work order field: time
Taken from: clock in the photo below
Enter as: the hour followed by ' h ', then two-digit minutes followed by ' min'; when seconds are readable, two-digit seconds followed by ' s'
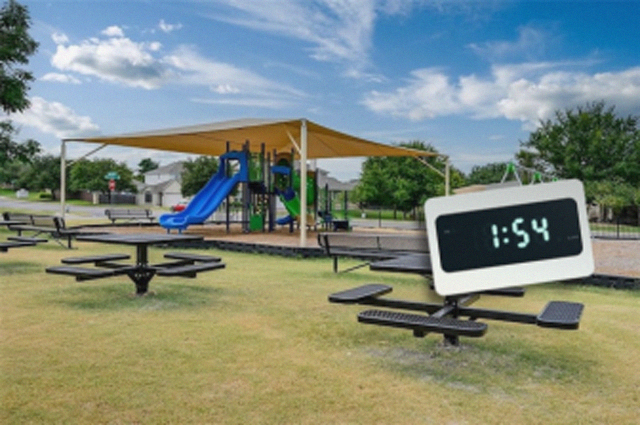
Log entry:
1 h 54 min
